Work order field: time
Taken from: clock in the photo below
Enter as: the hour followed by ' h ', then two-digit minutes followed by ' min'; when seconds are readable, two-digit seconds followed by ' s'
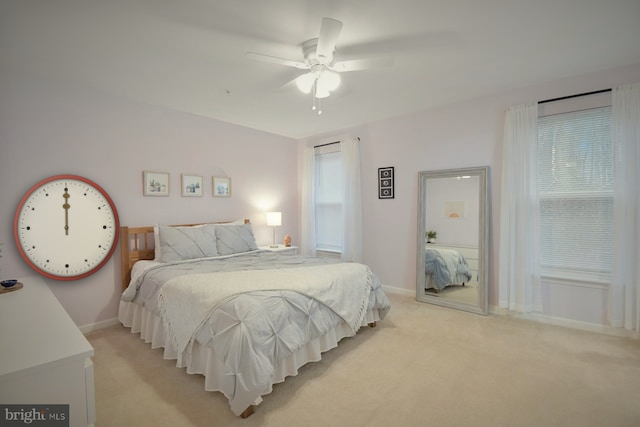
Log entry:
12 h 00 min
